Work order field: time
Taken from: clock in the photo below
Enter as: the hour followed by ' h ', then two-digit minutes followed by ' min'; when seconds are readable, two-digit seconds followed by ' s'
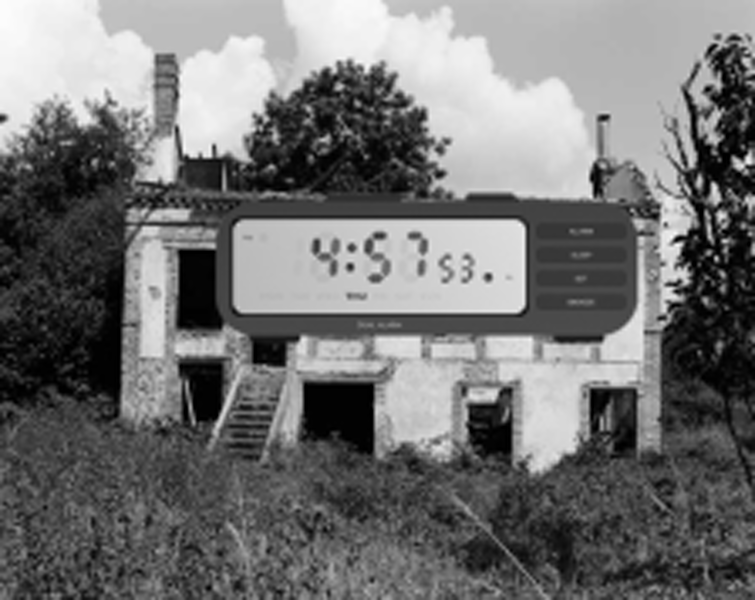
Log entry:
4 h 57 min 53 s
